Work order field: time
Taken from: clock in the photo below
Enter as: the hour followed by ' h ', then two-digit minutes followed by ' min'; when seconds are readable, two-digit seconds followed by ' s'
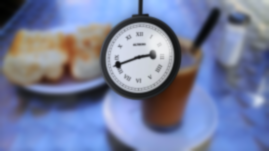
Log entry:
2 h 42 min
